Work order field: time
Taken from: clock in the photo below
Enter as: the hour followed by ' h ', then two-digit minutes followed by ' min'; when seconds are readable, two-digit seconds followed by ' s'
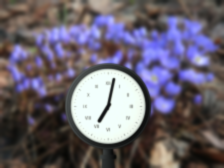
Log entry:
7 h 02 min
